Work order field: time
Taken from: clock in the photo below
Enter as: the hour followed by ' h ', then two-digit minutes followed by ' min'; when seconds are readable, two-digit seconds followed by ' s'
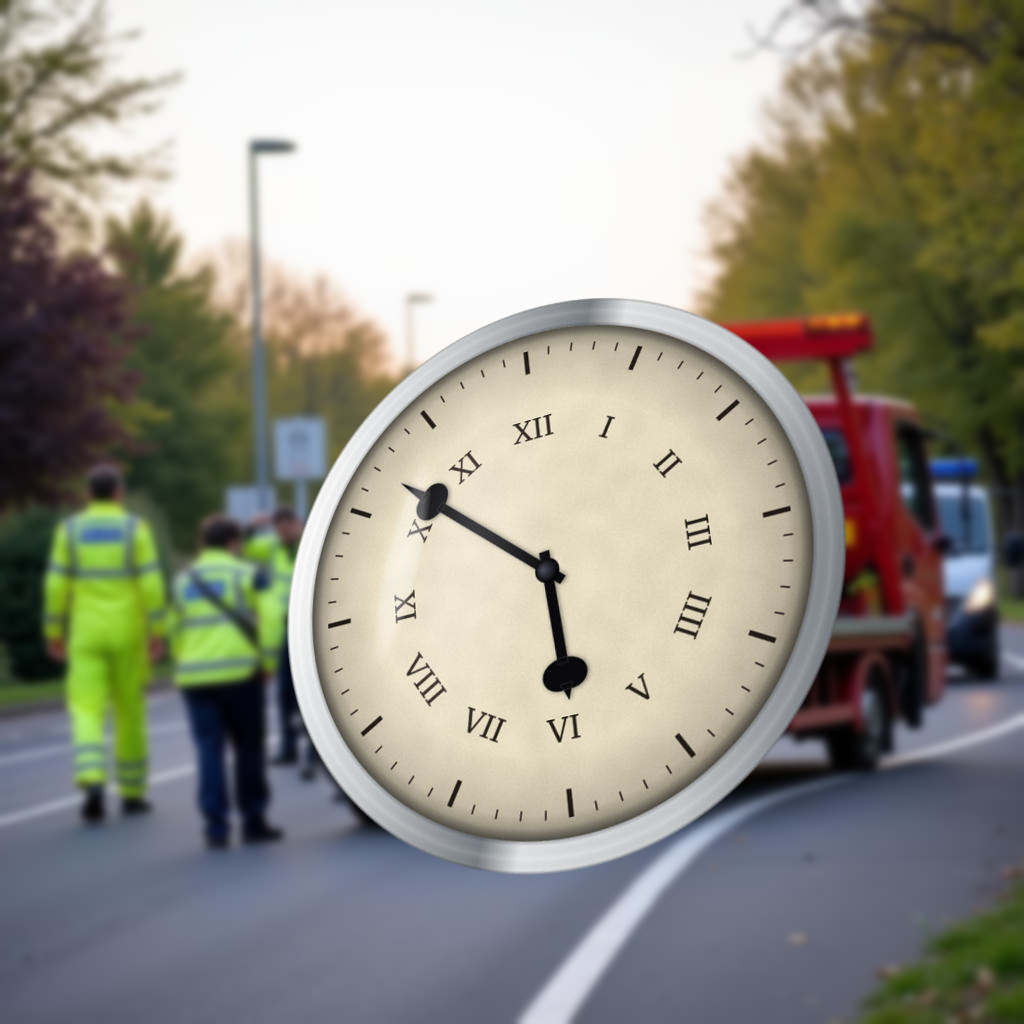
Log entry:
5 h 52 min
